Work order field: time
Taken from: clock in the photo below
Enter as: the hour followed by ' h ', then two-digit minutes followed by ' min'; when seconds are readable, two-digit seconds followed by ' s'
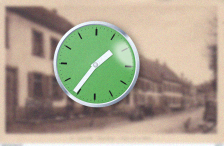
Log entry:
1 h 36 min
